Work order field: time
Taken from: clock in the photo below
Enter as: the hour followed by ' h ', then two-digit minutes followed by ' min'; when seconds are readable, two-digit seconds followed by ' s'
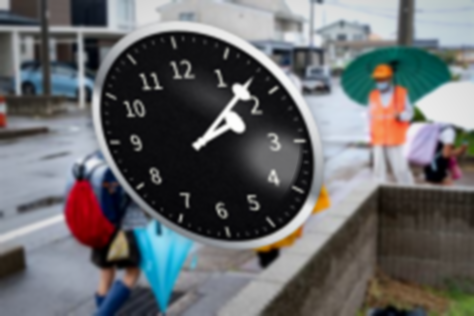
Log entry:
2 h 08 min
